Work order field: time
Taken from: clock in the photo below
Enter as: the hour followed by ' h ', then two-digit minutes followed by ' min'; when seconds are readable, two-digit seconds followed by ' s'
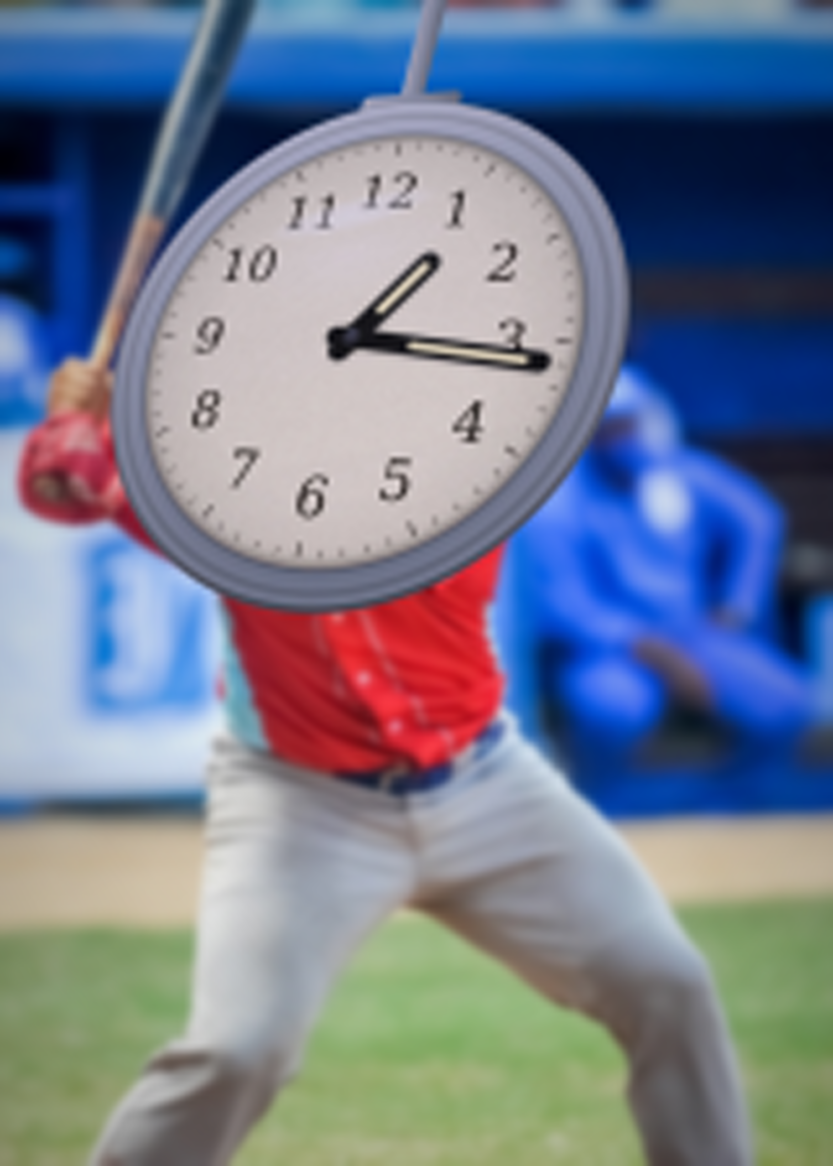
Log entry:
1 h 16 min
